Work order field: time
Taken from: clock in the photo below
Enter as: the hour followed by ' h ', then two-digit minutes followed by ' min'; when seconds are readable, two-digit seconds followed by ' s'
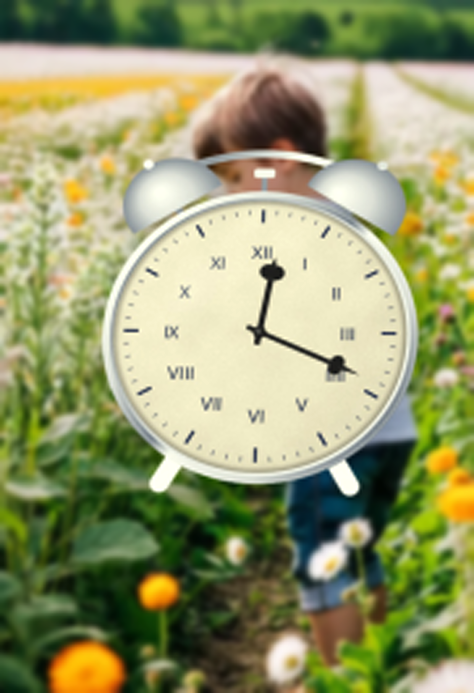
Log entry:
12 h 19 min
